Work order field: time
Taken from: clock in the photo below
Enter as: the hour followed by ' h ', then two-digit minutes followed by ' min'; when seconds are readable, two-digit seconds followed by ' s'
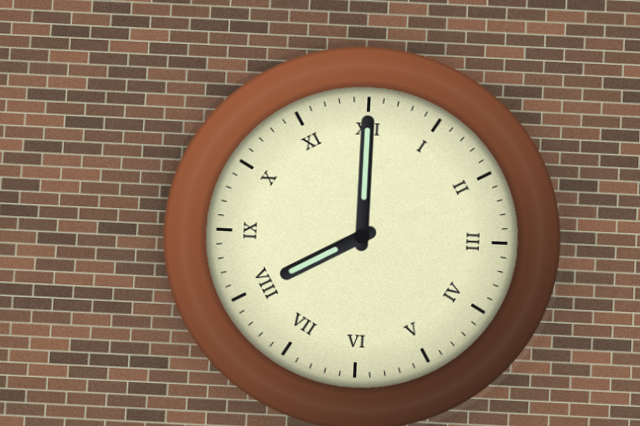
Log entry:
8 h 00 min
